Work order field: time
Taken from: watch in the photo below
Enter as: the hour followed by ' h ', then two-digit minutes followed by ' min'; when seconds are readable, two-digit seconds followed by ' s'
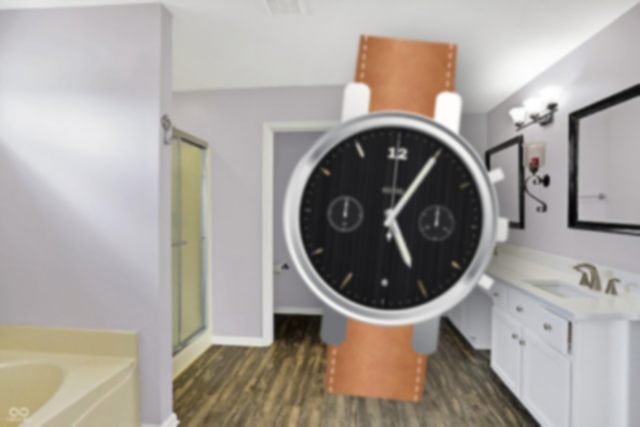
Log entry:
5 h 05 min
